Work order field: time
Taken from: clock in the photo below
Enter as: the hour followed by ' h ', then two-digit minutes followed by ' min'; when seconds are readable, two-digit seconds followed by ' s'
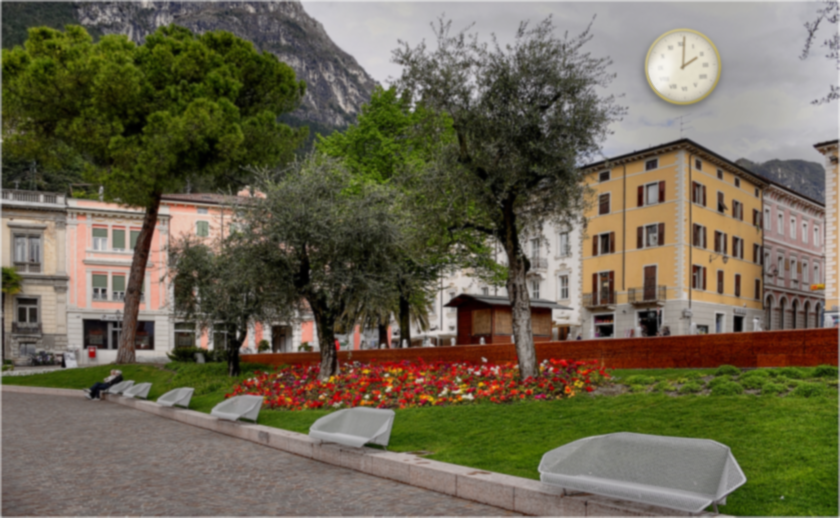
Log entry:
2 h 01 min
